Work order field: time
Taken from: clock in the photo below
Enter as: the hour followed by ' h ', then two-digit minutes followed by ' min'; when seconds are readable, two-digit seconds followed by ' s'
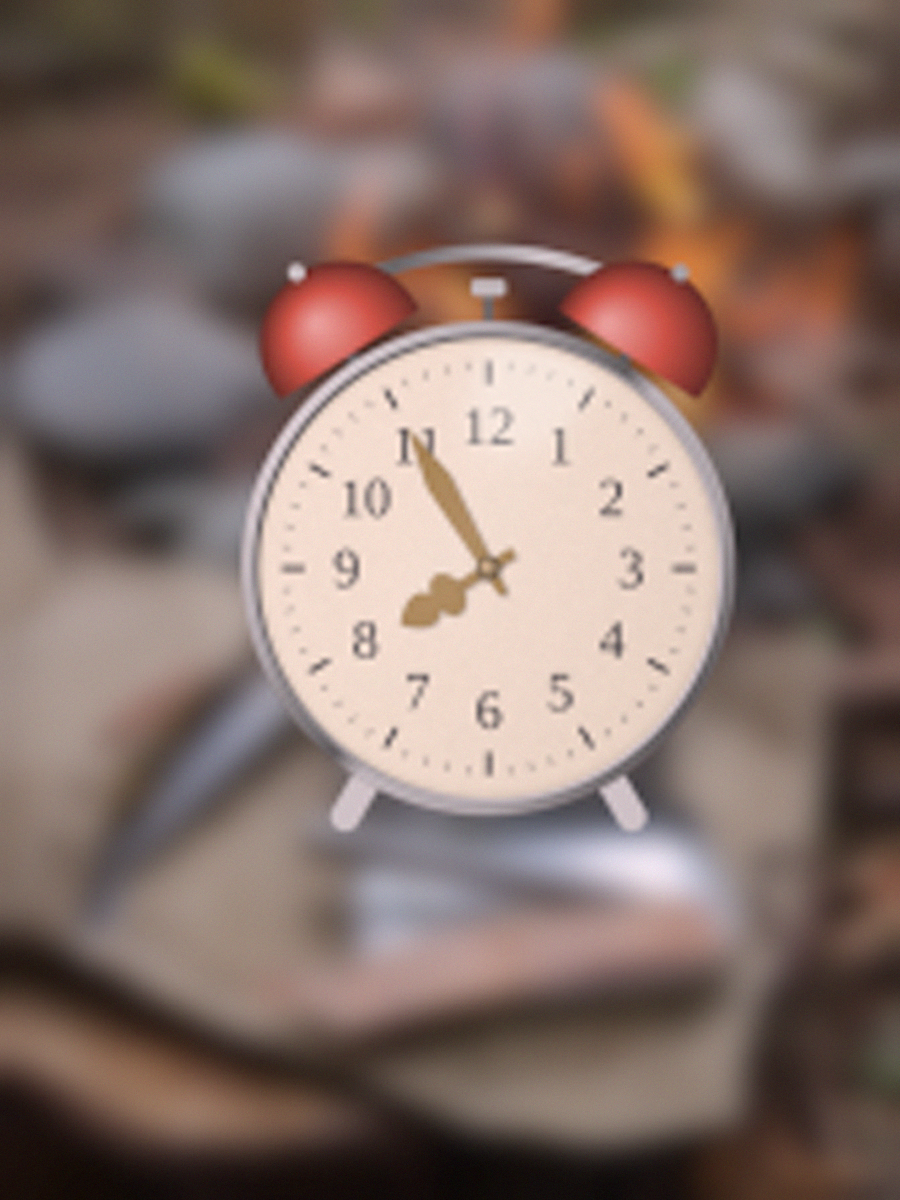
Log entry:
7 h 55 min
